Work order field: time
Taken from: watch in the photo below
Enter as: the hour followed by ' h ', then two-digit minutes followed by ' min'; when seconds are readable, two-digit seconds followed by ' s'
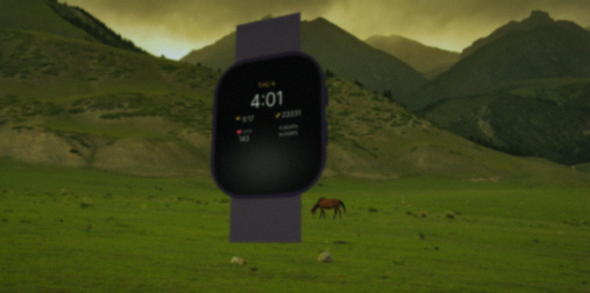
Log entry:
4 h 01 min
